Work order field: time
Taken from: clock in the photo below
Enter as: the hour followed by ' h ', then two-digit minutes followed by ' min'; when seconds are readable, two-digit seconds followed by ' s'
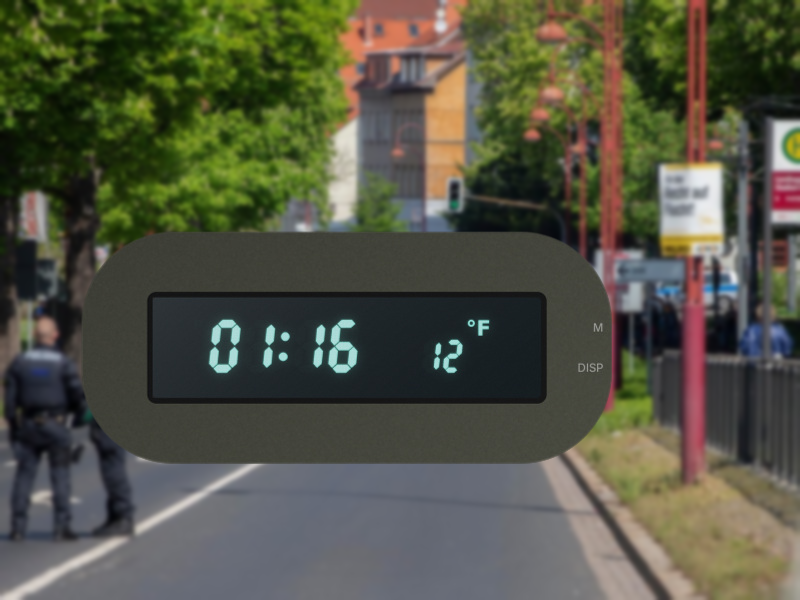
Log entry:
1 h 16 min
